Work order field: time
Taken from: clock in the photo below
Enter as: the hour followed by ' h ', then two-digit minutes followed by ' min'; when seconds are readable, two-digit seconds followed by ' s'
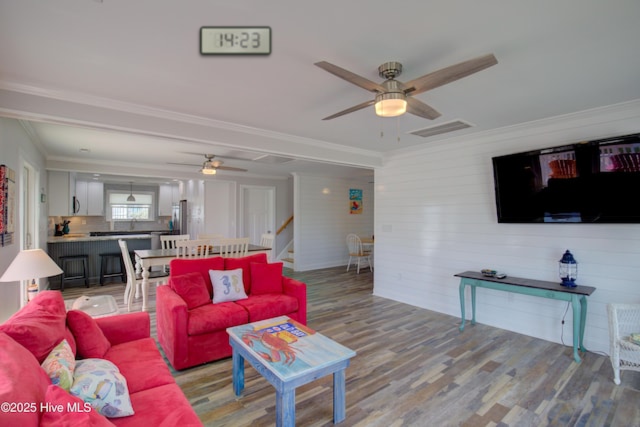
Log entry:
14 h 23 min
